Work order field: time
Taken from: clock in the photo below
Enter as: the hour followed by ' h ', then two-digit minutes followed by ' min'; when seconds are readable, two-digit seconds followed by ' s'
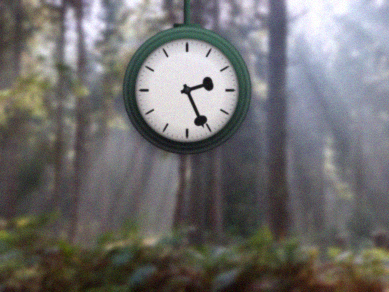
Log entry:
2 h 26 min
